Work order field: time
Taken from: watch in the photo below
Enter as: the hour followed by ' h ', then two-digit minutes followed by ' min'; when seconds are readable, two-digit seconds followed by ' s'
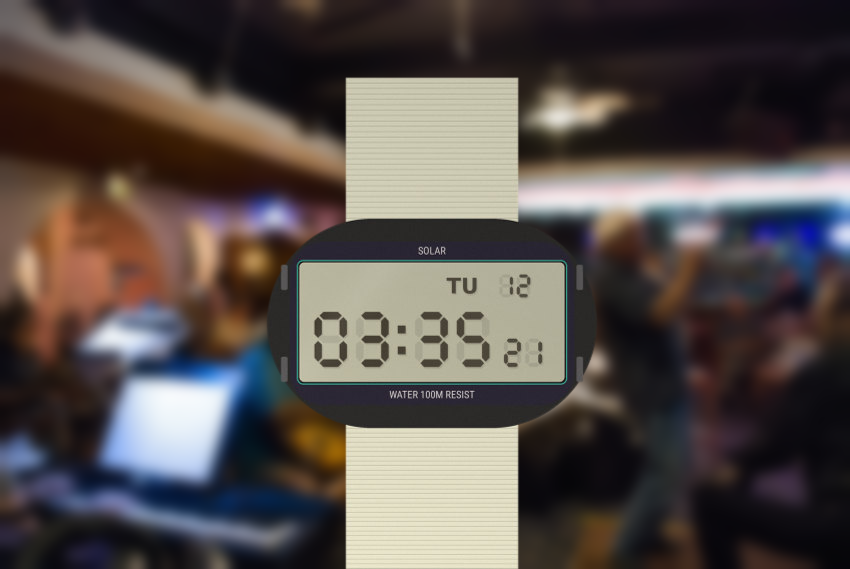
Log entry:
3 h 35 min 21 s
